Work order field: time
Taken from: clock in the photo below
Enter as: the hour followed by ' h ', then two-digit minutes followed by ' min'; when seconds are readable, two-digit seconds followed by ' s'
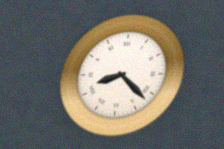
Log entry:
8 h 22 min
